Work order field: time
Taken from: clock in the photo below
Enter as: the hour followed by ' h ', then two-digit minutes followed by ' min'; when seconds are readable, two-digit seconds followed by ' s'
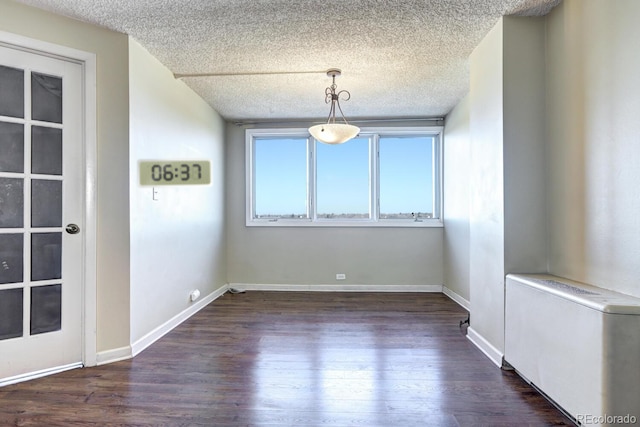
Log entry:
6 h 37 min
